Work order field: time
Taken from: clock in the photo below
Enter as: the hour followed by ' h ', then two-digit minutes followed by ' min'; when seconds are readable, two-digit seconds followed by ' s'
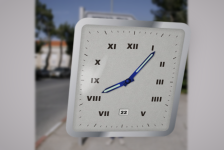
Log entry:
8 h 06 min
